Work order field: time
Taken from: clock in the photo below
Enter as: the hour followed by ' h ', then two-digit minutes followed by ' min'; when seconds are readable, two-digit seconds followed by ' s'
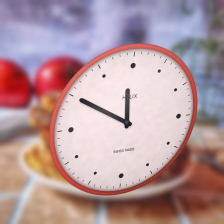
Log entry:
11 h 50 min
